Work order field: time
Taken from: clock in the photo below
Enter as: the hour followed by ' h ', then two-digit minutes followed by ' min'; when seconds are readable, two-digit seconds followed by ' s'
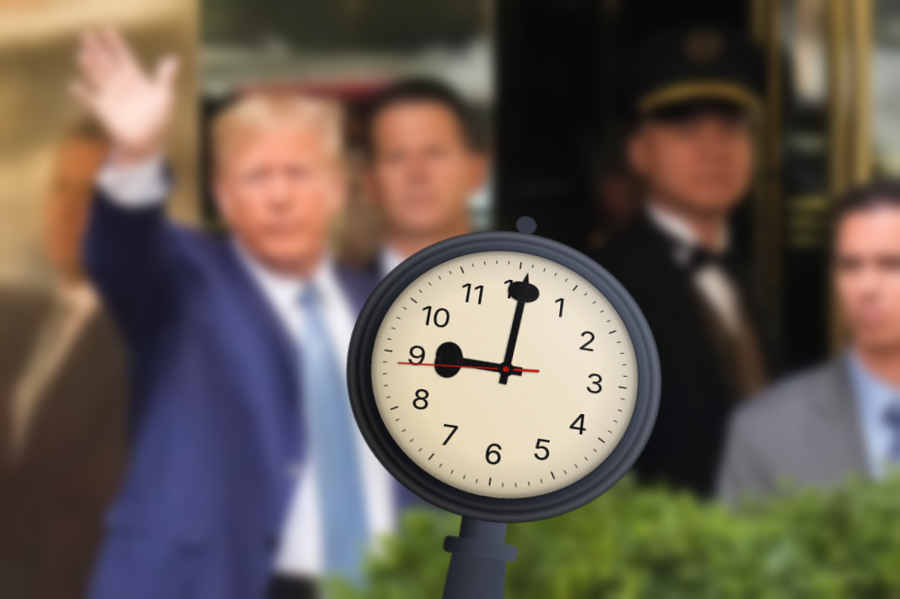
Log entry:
9 h 00 min 44 s
